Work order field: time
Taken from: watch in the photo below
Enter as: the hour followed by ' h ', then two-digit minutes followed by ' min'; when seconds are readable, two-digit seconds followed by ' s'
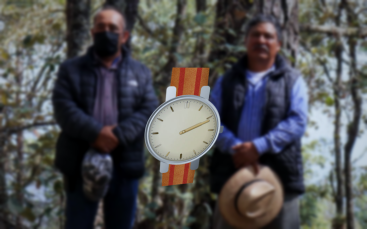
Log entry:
2 h 11 min
